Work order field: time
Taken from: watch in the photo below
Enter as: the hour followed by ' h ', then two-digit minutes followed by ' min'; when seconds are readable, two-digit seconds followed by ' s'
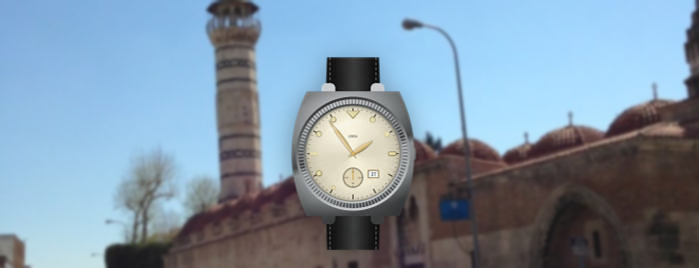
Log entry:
1 h 54 min
